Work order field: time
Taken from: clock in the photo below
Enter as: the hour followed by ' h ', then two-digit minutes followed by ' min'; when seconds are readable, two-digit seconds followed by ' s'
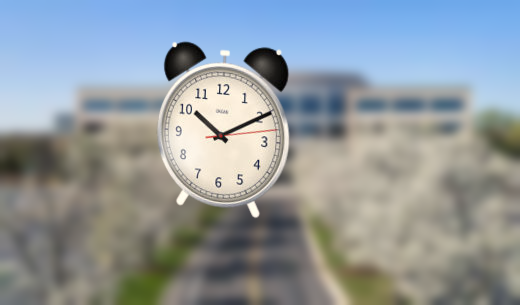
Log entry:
10 h 10 min 13 s
